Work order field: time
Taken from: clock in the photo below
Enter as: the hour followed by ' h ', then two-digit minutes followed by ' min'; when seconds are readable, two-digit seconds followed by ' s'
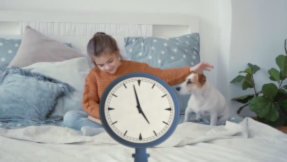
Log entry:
4 h 58 min
